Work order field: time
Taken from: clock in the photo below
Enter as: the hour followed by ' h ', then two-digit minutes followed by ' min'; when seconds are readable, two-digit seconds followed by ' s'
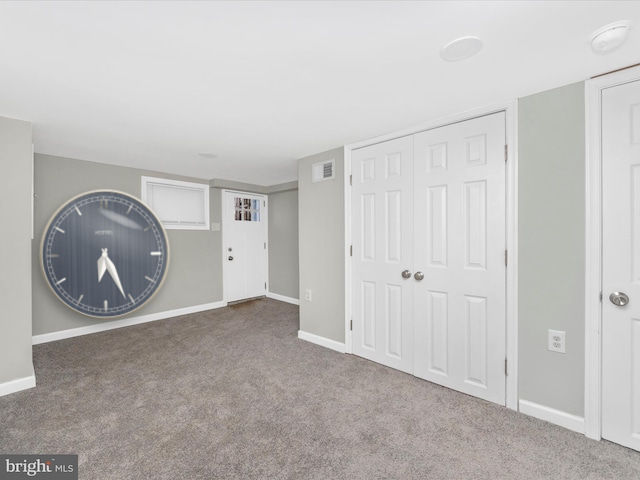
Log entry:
6 h 26 min
